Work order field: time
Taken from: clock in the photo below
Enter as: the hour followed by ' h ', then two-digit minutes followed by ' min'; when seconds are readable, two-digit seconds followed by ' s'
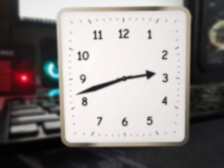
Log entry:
2 h 42 min
